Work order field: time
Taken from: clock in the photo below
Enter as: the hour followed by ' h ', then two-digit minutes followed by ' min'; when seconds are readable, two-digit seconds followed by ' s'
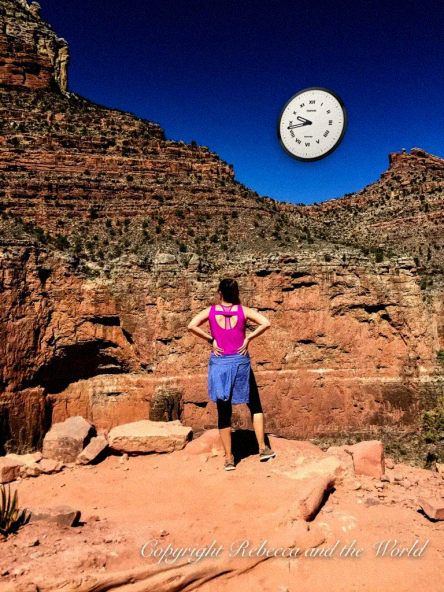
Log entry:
9 h 43 min
